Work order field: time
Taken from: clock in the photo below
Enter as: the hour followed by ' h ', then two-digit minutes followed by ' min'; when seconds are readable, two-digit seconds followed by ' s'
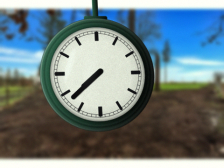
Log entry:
7 h 38 min
